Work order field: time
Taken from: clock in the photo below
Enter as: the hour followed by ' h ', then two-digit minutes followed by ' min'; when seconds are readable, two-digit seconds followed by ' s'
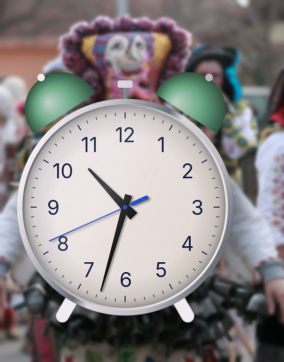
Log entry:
10 h 32 min 41 s
